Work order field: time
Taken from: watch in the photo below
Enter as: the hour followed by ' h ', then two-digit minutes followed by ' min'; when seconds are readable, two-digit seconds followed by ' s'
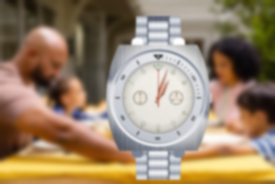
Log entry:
1 h 03 min
